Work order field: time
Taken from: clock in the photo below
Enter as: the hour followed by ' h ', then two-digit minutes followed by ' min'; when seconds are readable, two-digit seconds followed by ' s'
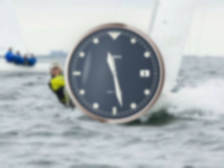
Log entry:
11 h 28 min
